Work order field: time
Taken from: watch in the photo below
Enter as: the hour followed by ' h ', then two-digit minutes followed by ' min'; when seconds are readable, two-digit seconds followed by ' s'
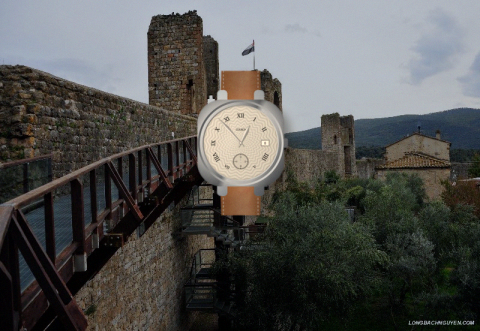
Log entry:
12 h 53 min
